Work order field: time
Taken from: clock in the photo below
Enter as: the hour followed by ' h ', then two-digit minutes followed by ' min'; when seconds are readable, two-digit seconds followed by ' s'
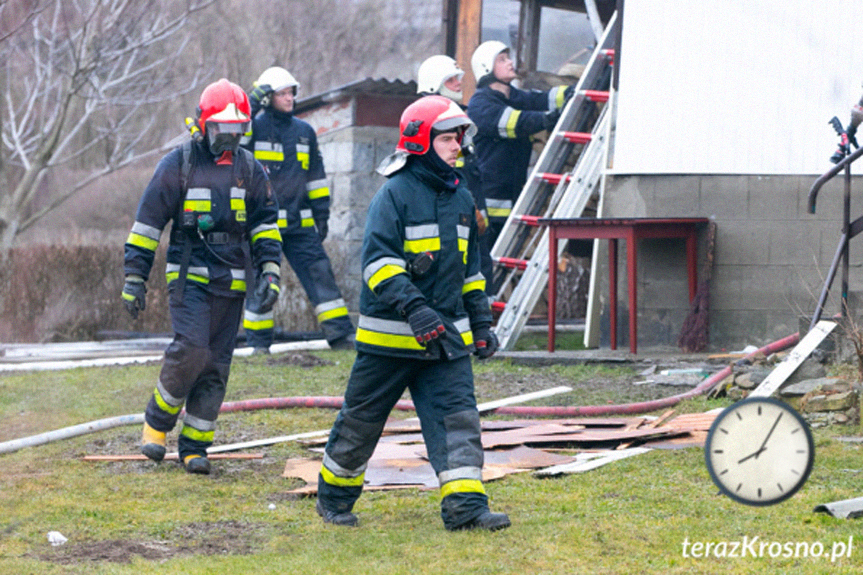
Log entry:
8 h 05 min
